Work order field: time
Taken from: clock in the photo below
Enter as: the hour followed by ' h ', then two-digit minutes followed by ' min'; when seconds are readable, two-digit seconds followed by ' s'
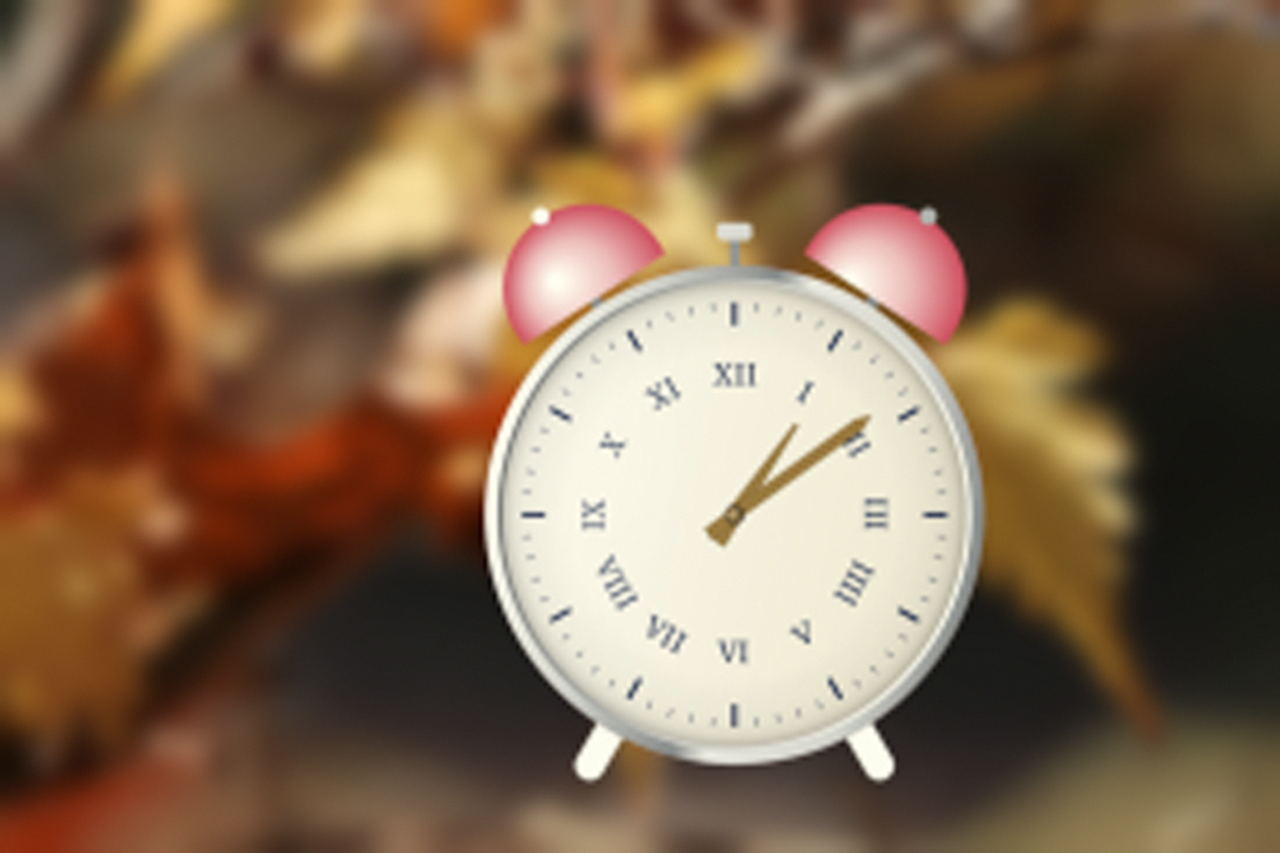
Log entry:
1 h 09 min
